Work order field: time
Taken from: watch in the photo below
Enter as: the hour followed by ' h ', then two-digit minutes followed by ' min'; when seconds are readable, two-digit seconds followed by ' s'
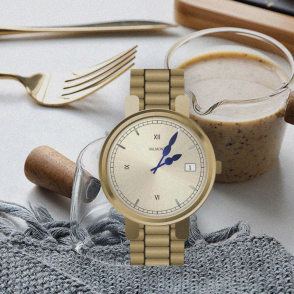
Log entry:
2 h 05 min
